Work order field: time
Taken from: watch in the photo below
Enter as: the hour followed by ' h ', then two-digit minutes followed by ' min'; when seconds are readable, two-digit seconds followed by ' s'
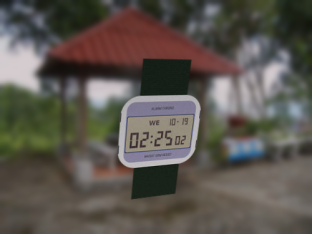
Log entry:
2 h 25 min 02 s
